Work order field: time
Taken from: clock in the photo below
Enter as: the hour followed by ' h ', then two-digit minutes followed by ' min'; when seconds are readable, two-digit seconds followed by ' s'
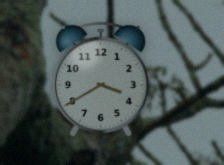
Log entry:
3 h 40 min
